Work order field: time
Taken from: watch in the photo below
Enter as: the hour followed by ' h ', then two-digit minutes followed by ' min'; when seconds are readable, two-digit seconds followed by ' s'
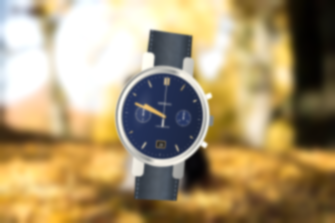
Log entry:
9 h 48 min
